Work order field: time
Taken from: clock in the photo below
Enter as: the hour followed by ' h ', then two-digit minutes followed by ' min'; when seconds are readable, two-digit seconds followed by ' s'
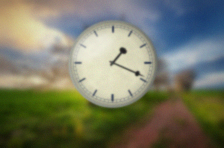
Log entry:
1 h 19 min
